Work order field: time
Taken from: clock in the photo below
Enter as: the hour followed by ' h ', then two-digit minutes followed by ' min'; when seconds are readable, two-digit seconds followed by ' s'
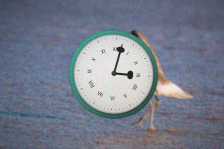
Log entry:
3 h 02 min
